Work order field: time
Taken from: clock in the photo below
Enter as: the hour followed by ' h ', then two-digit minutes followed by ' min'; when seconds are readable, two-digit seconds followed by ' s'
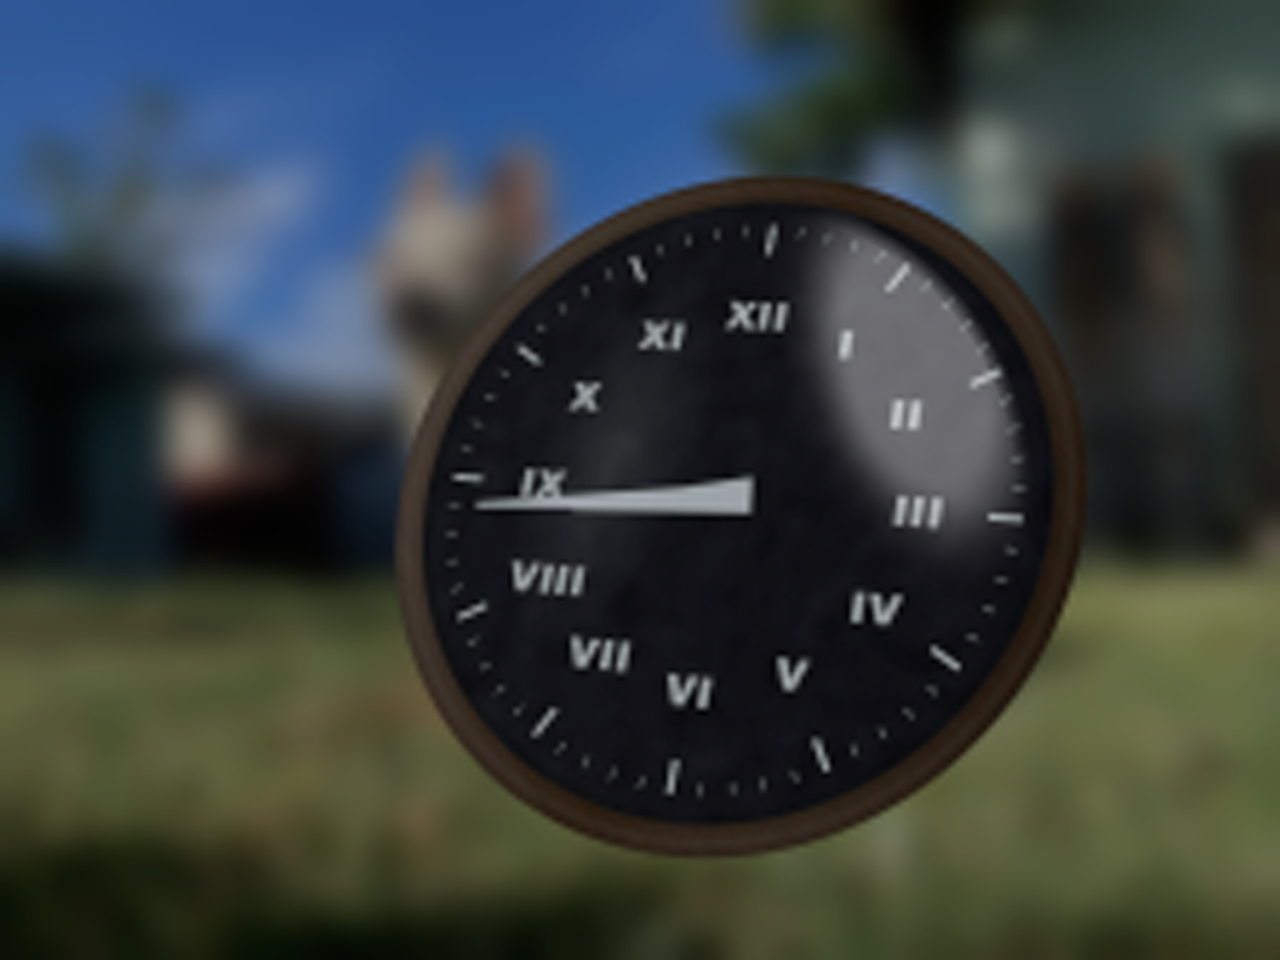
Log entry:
8 h 44 min
